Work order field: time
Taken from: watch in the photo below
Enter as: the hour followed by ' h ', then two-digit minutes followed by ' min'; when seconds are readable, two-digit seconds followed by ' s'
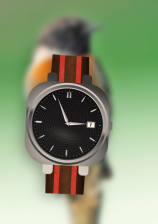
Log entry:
2 h 56 min
